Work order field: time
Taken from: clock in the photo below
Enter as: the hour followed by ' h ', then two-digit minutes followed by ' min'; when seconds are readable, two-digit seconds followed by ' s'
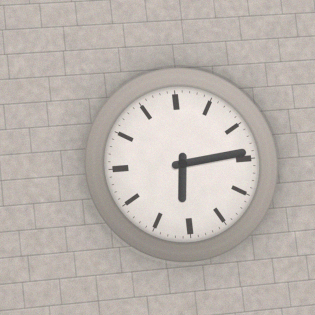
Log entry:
6 h 14 min
